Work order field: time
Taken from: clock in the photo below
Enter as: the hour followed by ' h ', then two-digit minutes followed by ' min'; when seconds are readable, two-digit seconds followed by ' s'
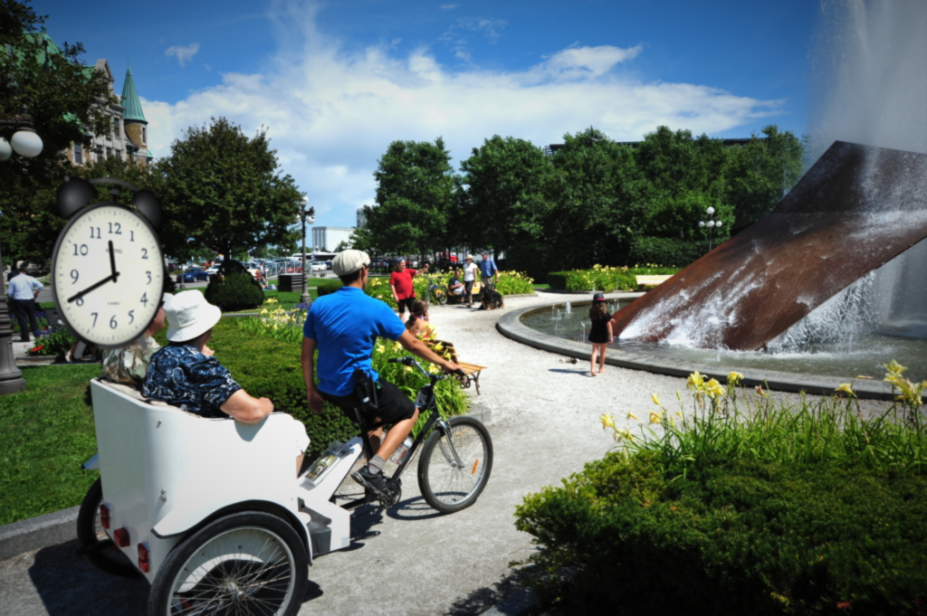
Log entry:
11 h 41 min
